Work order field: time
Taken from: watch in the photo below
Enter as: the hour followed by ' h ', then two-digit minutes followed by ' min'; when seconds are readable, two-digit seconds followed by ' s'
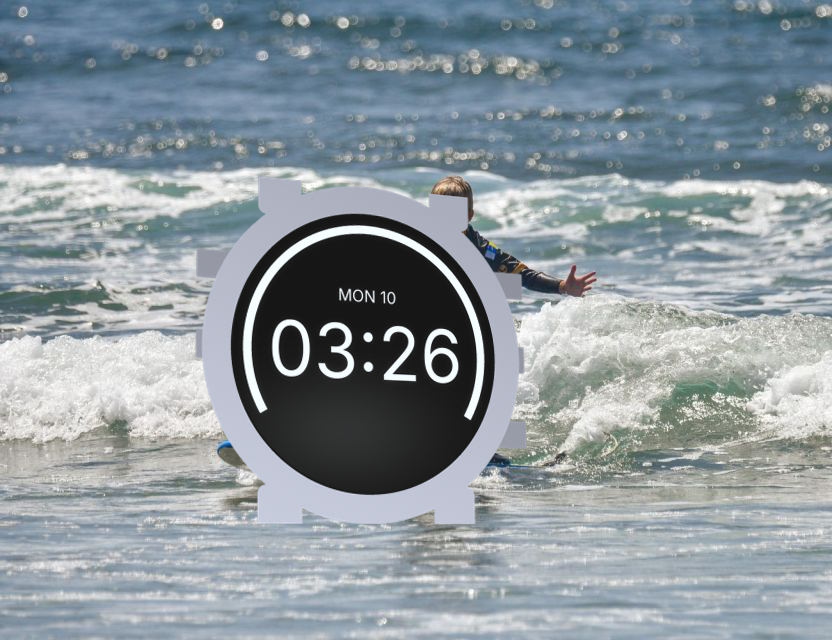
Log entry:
3 h 26 min
